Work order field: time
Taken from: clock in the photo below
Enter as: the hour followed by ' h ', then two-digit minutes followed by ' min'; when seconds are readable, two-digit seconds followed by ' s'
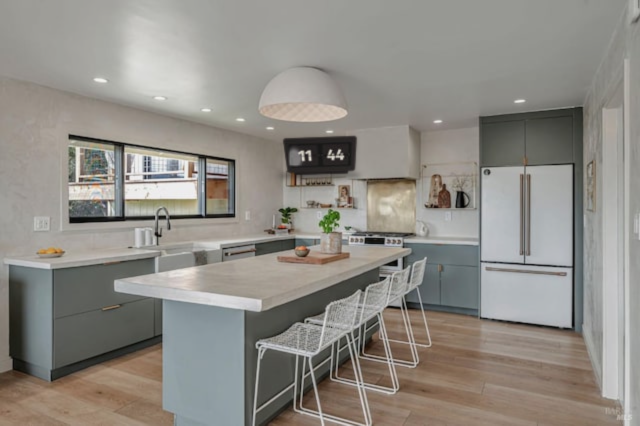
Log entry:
11 h 44 min
